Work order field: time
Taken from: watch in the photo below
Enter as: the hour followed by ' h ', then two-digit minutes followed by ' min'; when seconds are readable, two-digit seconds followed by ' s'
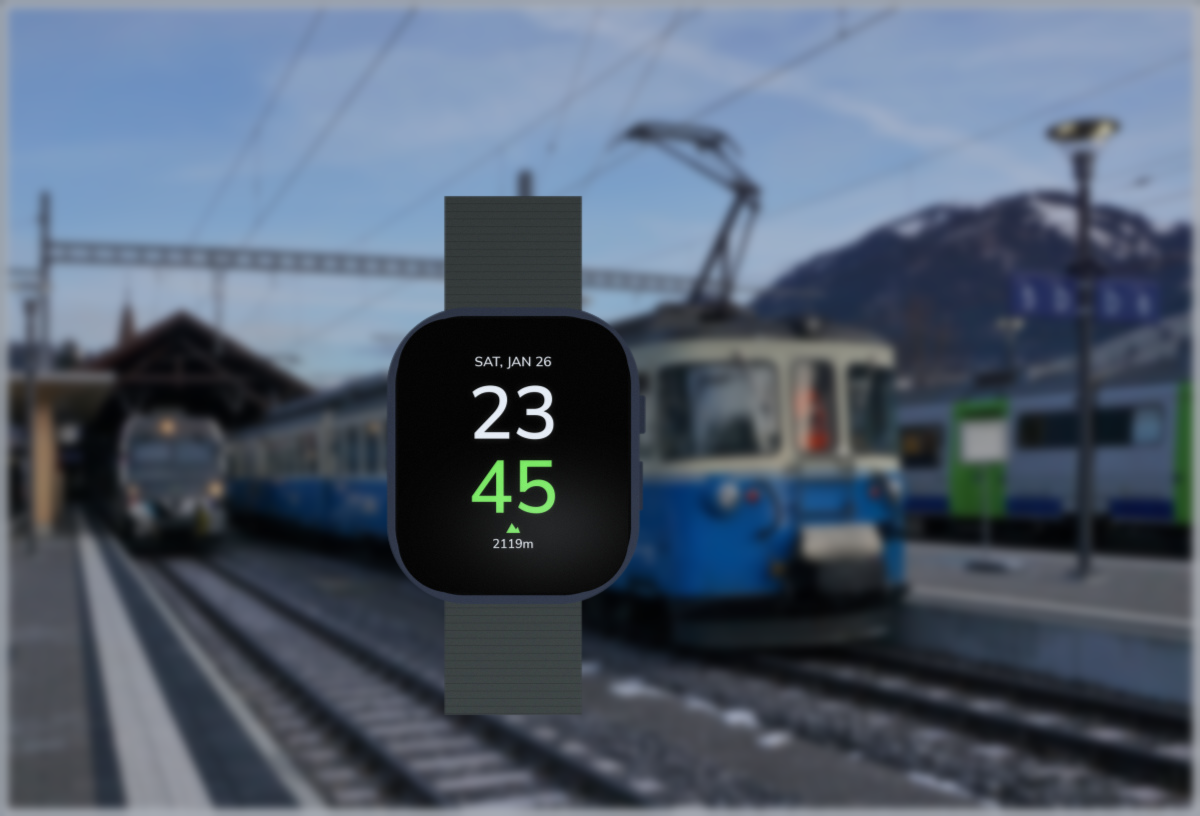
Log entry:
23 h 45 min
